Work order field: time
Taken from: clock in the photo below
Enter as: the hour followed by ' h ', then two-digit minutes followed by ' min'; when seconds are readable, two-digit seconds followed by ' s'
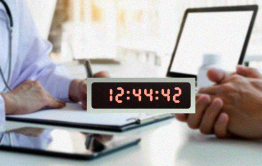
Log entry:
12 h 44 min 42 s
